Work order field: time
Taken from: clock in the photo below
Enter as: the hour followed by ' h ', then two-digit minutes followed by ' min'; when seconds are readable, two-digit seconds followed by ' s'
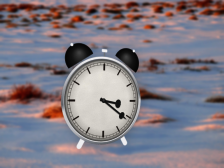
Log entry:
3 h 21 min
